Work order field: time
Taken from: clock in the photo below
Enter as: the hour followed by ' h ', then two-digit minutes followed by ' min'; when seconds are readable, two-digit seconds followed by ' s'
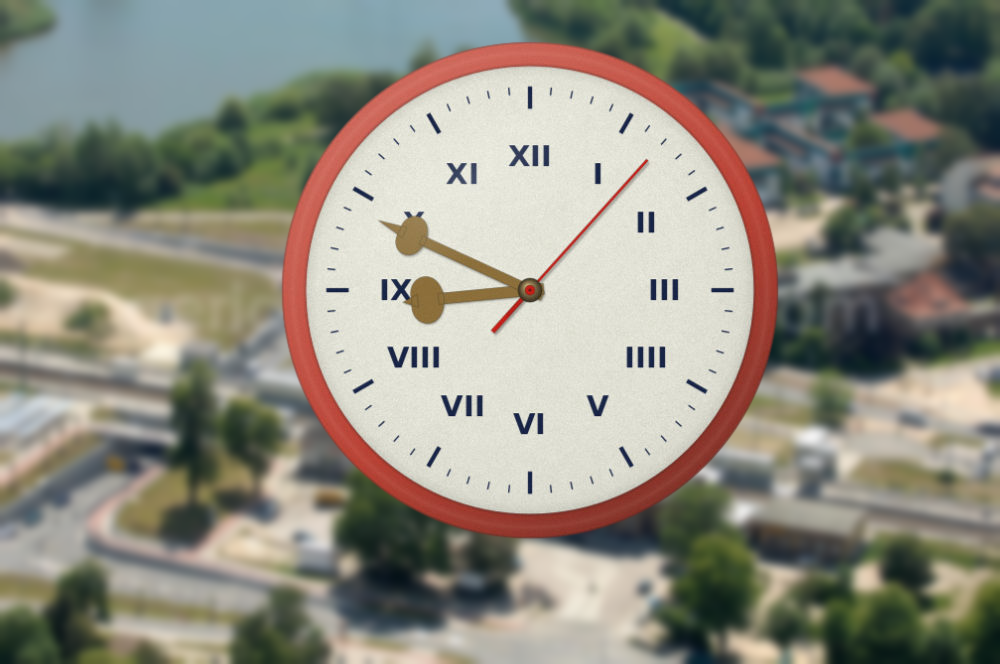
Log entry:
8 h 49 min 07 s
